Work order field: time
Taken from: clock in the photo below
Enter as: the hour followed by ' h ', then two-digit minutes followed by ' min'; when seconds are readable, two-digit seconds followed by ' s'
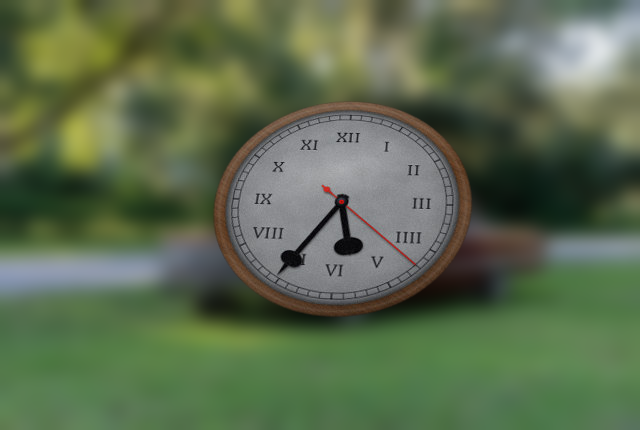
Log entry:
5 h 35 min 22 s
